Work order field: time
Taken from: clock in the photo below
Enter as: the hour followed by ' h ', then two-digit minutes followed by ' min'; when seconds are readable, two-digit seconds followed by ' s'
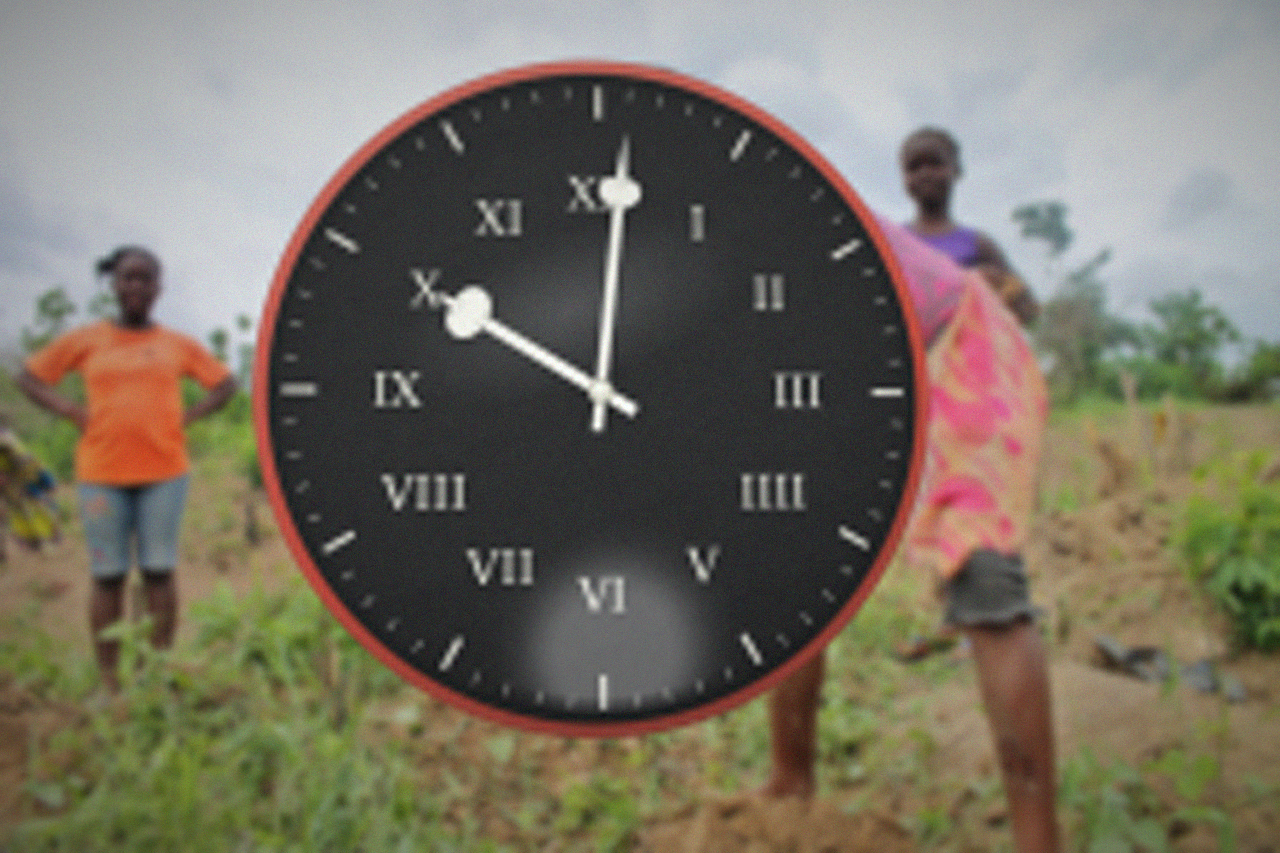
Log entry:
10 h 01 min
